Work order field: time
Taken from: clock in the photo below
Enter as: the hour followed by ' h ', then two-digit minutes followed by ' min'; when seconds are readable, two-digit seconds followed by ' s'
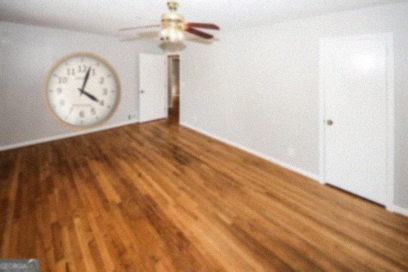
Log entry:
4 h 03 min
